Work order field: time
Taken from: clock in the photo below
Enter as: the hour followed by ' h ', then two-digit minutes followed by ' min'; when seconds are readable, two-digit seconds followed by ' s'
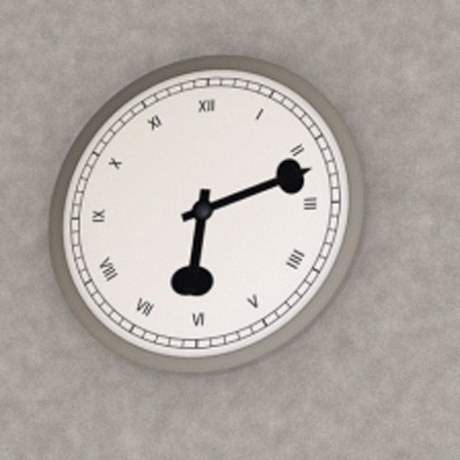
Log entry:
6 h 12 min
